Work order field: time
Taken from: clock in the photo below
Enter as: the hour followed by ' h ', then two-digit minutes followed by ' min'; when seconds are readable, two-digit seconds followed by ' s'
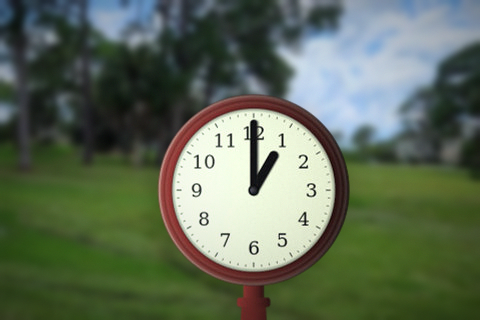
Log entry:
1 h 00 min
